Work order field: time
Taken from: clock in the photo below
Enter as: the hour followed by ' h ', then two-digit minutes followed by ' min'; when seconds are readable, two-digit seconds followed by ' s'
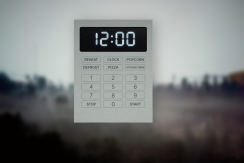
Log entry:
12 h 00 min
